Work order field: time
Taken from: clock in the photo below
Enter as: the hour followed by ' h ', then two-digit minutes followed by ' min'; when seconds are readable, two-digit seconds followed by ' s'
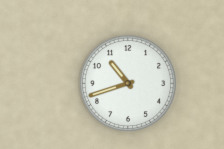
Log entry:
10 h 42 min
